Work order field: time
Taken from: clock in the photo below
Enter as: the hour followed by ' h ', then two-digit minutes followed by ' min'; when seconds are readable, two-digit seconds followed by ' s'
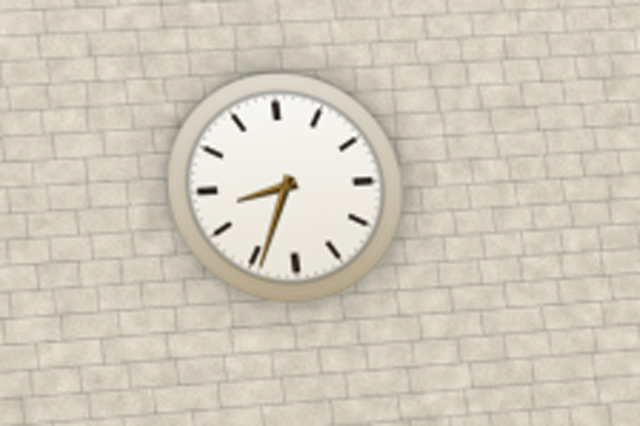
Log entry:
8 h 34 min
